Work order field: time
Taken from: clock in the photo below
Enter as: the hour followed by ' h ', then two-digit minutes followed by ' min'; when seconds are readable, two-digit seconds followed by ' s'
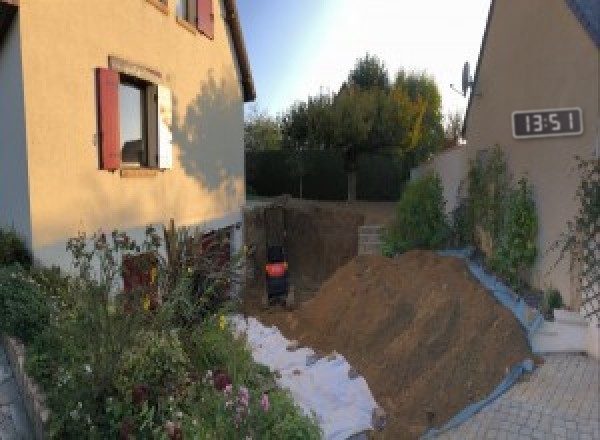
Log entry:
13 h 51 min
